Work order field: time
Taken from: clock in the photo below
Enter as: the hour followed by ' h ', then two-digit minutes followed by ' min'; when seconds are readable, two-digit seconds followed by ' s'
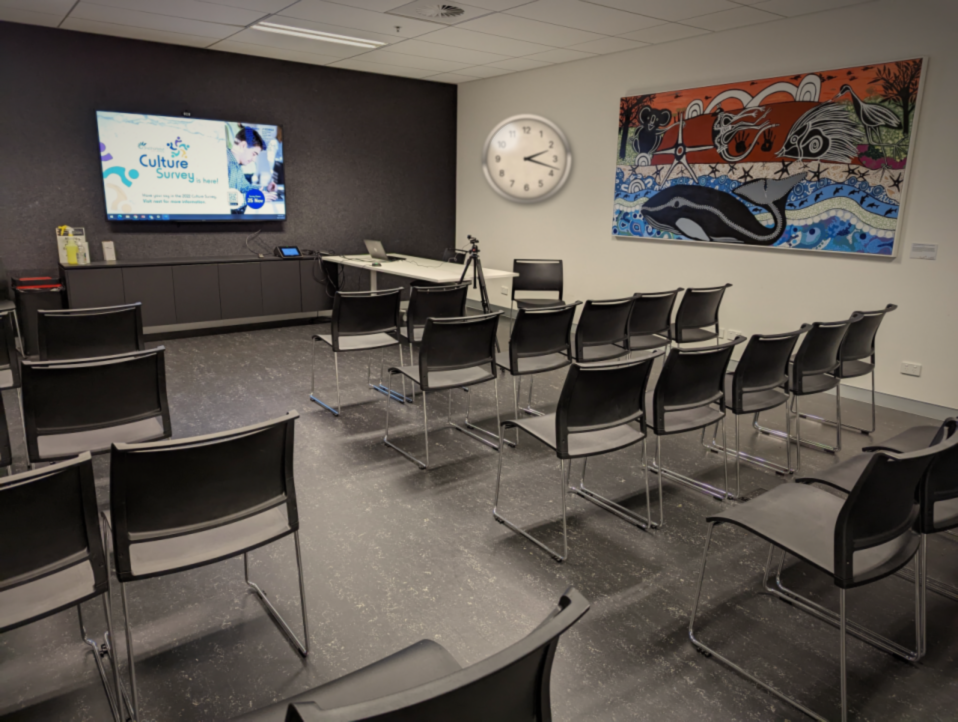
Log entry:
2 h 18 min
